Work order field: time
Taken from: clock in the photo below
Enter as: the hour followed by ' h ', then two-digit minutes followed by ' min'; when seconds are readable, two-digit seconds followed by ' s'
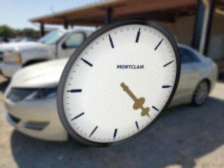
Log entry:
4 h 22 min
